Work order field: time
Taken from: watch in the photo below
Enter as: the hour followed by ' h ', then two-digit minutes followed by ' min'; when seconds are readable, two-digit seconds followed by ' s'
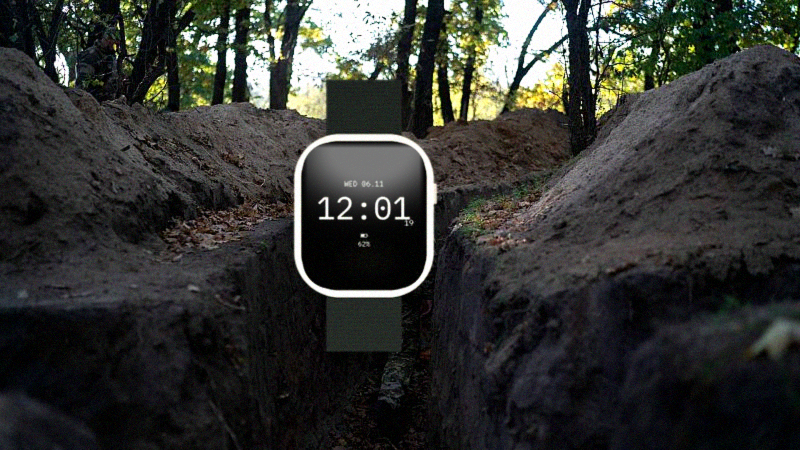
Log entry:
12 h 01 min
